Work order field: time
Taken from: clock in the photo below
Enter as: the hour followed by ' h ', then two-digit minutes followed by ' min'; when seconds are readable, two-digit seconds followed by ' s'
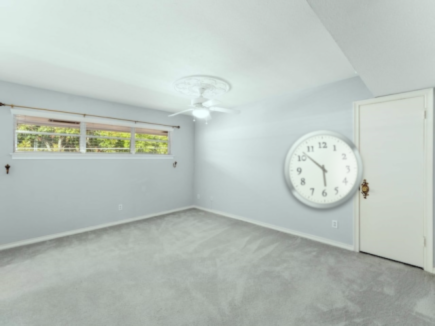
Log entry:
5 h 52 min
